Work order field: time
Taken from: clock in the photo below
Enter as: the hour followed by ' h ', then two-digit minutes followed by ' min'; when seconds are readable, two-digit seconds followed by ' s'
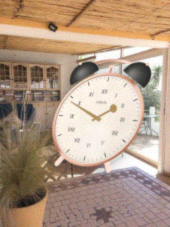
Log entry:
1 h 49 min
